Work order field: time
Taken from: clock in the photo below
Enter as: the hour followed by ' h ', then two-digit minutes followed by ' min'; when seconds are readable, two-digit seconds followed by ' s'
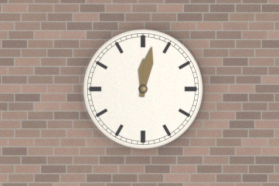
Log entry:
12 h 02 min
